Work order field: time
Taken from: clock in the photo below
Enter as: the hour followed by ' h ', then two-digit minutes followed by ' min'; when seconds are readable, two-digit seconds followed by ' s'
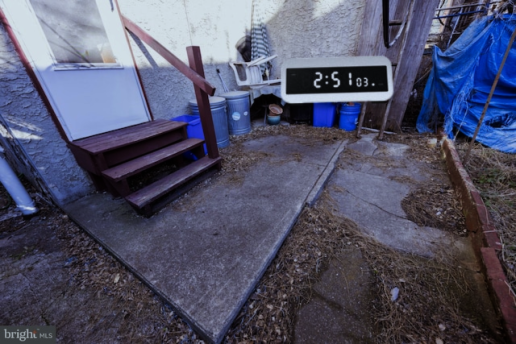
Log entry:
2 h 51 min 03 s
